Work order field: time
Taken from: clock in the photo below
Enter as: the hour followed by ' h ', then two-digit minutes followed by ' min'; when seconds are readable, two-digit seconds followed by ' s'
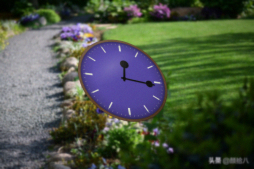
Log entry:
12 h 16 min
